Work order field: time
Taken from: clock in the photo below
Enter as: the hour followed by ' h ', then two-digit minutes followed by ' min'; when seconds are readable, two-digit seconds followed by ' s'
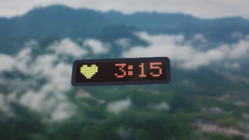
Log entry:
3 h 15 min
